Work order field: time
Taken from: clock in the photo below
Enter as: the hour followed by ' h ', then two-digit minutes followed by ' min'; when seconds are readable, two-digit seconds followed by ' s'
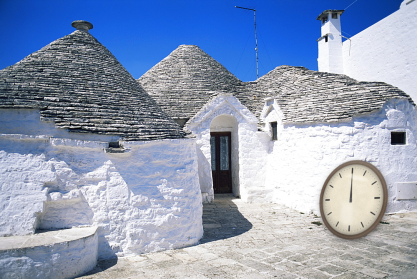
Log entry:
12 h 00 min
